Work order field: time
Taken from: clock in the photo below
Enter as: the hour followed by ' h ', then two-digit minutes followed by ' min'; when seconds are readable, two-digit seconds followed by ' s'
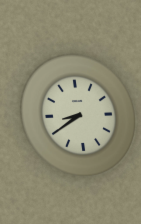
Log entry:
8 h 40 min
